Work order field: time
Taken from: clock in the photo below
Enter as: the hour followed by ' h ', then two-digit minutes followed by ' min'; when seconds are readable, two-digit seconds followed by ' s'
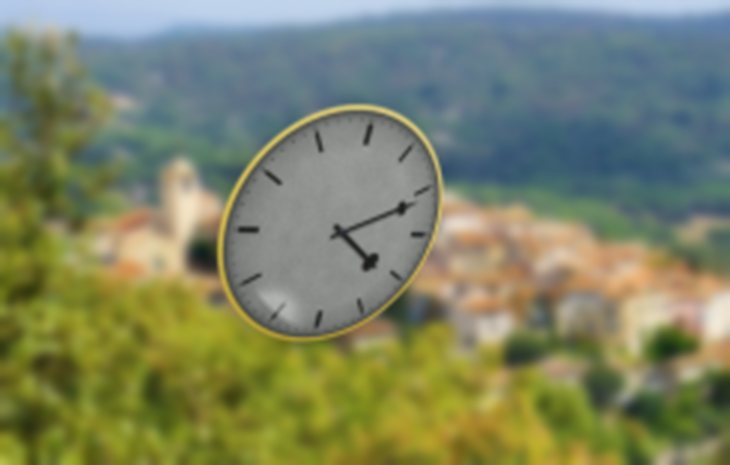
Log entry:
4 h 11 min
